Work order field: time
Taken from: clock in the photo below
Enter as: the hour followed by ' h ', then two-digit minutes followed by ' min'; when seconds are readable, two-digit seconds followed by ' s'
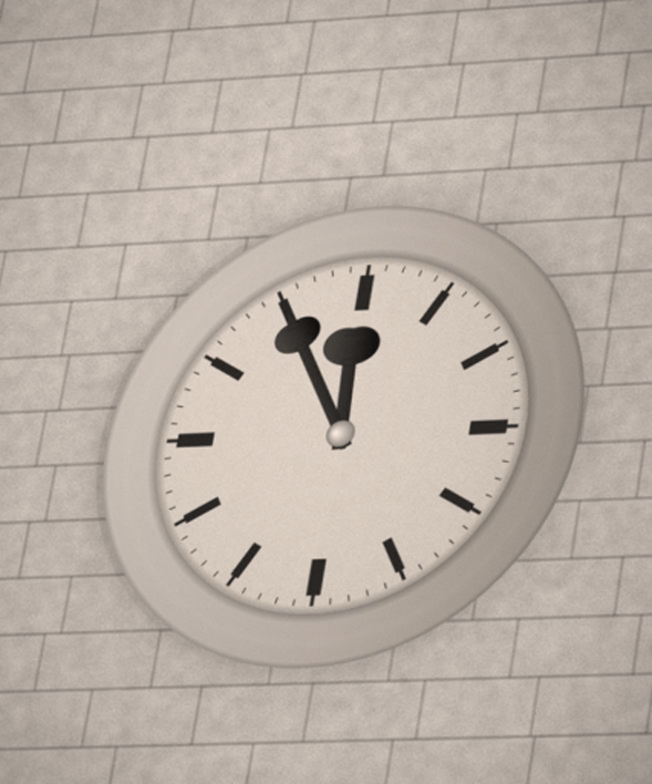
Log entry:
11 h 55 min
